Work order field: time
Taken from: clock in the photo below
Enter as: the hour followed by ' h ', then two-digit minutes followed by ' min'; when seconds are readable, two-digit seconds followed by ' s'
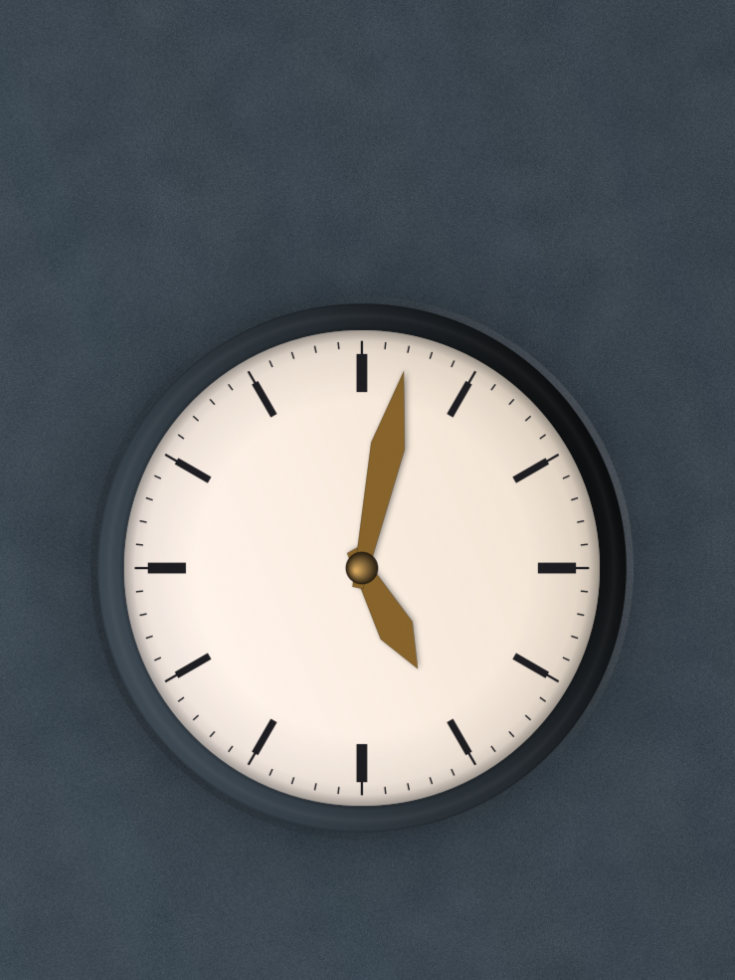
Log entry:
5 h 02 min
